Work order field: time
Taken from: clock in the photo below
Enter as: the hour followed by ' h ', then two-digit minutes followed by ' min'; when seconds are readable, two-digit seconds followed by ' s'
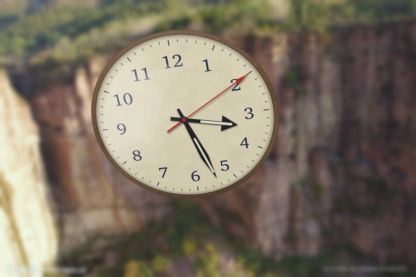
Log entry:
3 h 27 min 10 s
